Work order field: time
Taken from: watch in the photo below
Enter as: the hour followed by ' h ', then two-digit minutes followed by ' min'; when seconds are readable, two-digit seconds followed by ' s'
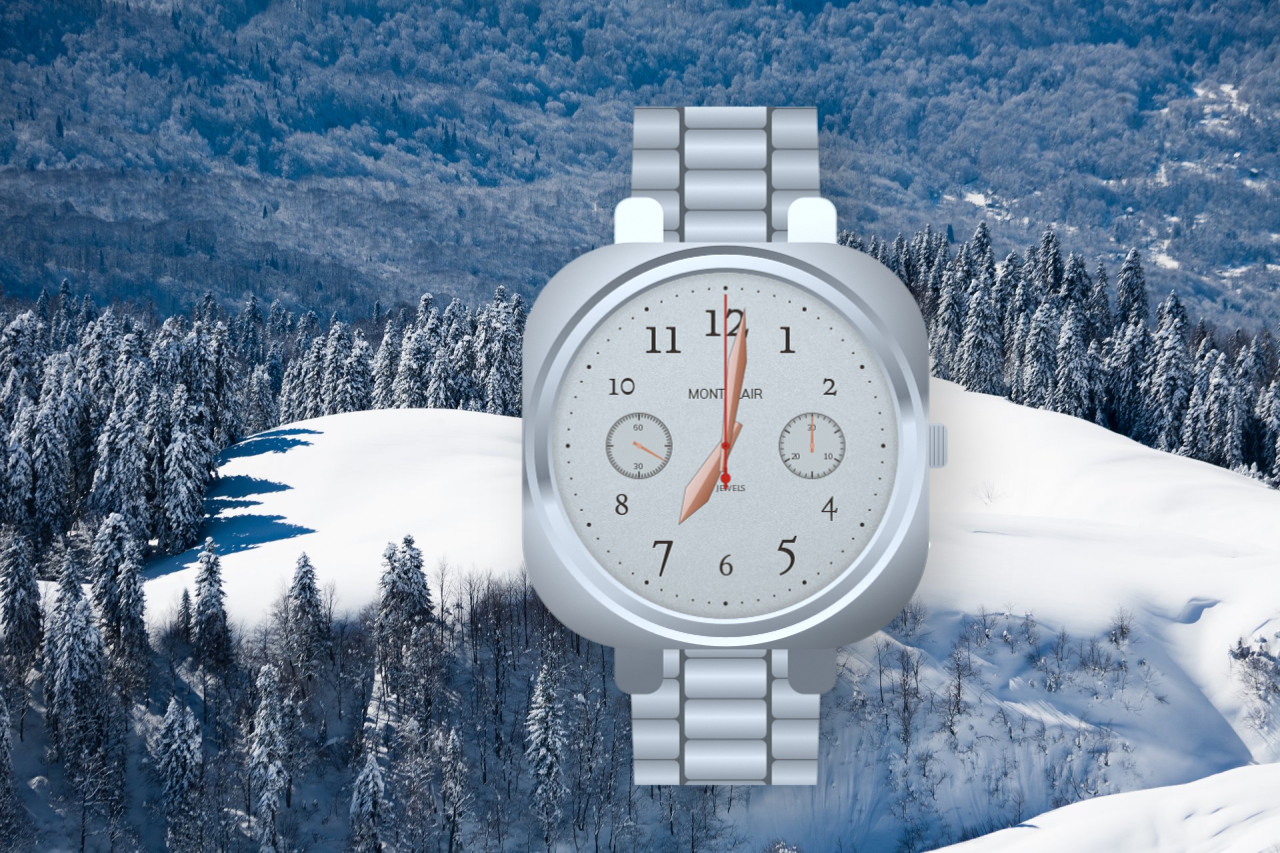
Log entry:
7 h 01 min 20 s
